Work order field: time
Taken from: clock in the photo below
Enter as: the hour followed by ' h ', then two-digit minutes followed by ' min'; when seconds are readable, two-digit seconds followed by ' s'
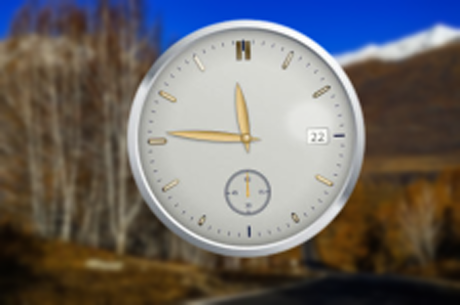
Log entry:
11 h 46 min
